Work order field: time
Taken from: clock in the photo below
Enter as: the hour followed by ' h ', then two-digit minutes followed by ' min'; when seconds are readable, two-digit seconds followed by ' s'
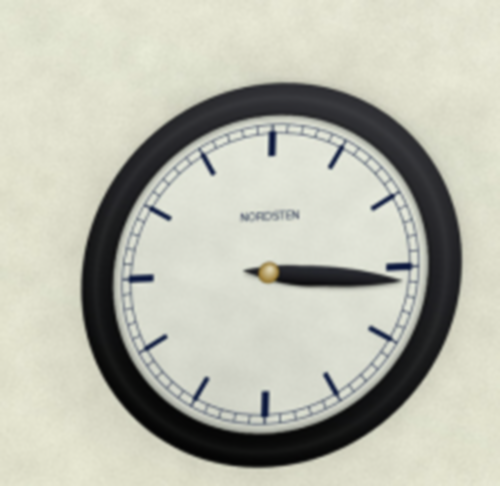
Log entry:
3 h 16 min
